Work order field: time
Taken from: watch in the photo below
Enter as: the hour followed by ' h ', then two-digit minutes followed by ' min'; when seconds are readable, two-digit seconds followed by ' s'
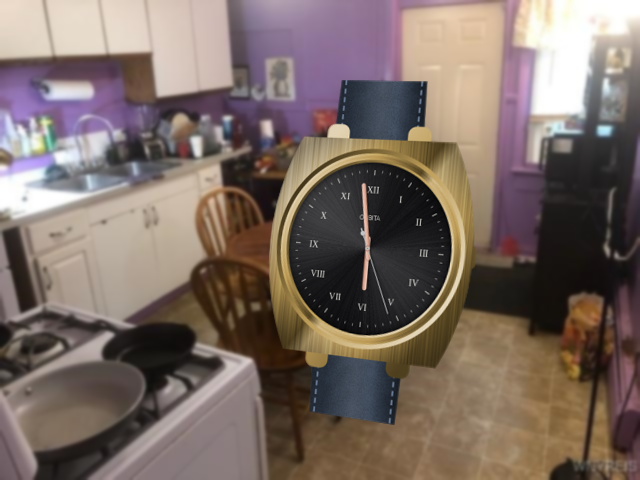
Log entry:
5 h 58 min 26 s
